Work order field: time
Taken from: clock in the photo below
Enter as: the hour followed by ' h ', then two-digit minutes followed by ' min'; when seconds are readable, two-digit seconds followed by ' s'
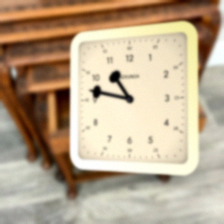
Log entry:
10 h 47 min
